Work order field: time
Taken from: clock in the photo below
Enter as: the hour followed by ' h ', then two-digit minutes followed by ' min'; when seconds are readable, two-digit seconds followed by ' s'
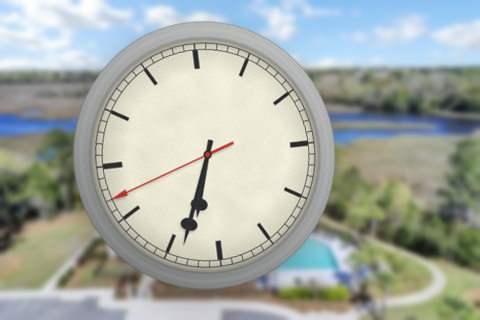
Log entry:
6 h 33 min 42 s
